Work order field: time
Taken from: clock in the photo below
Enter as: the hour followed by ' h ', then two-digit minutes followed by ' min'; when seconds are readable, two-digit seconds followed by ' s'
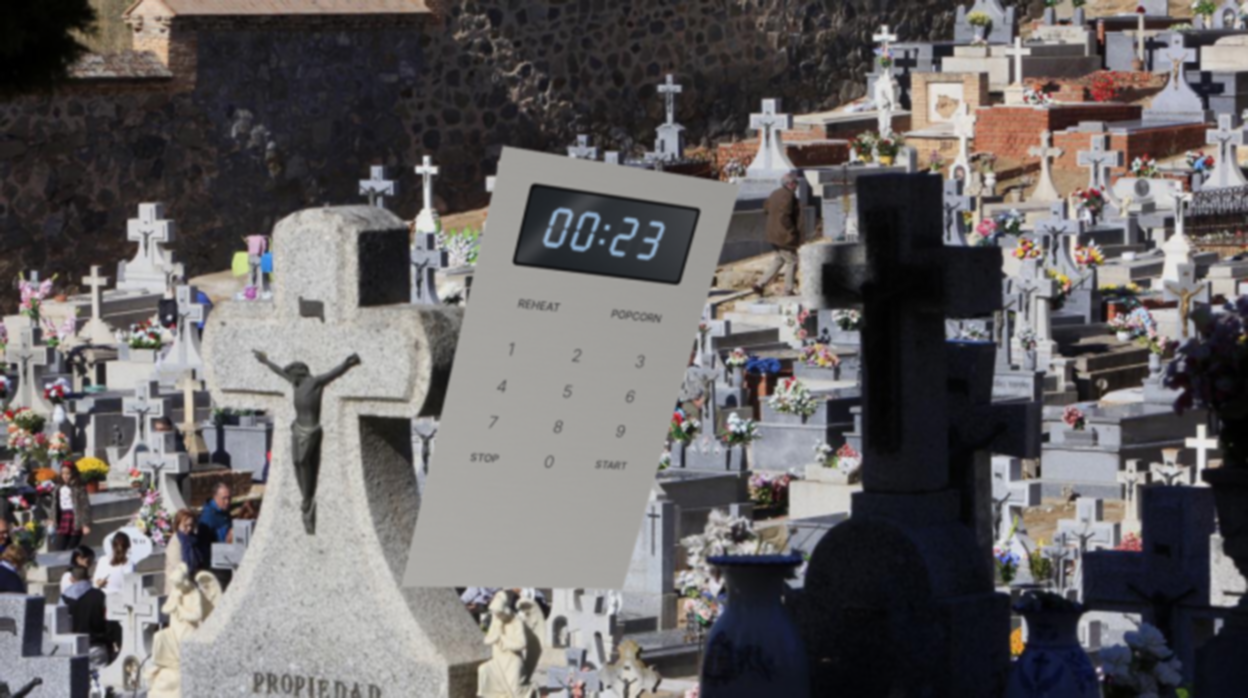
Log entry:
0 h 23 min
